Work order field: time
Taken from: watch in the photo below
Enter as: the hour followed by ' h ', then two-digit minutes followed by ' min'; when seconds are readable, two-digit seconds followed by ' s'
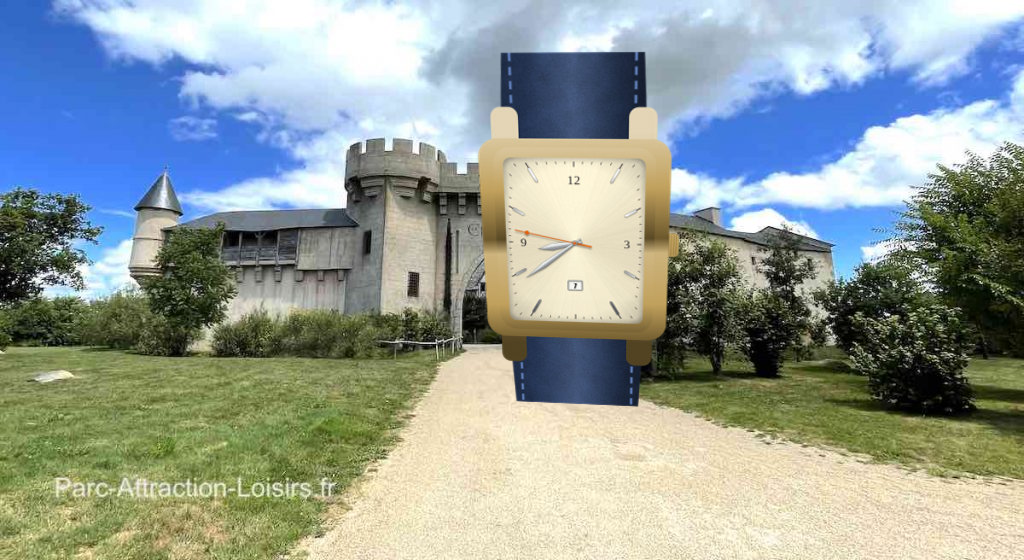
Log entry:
8 h 38 min 47 s
